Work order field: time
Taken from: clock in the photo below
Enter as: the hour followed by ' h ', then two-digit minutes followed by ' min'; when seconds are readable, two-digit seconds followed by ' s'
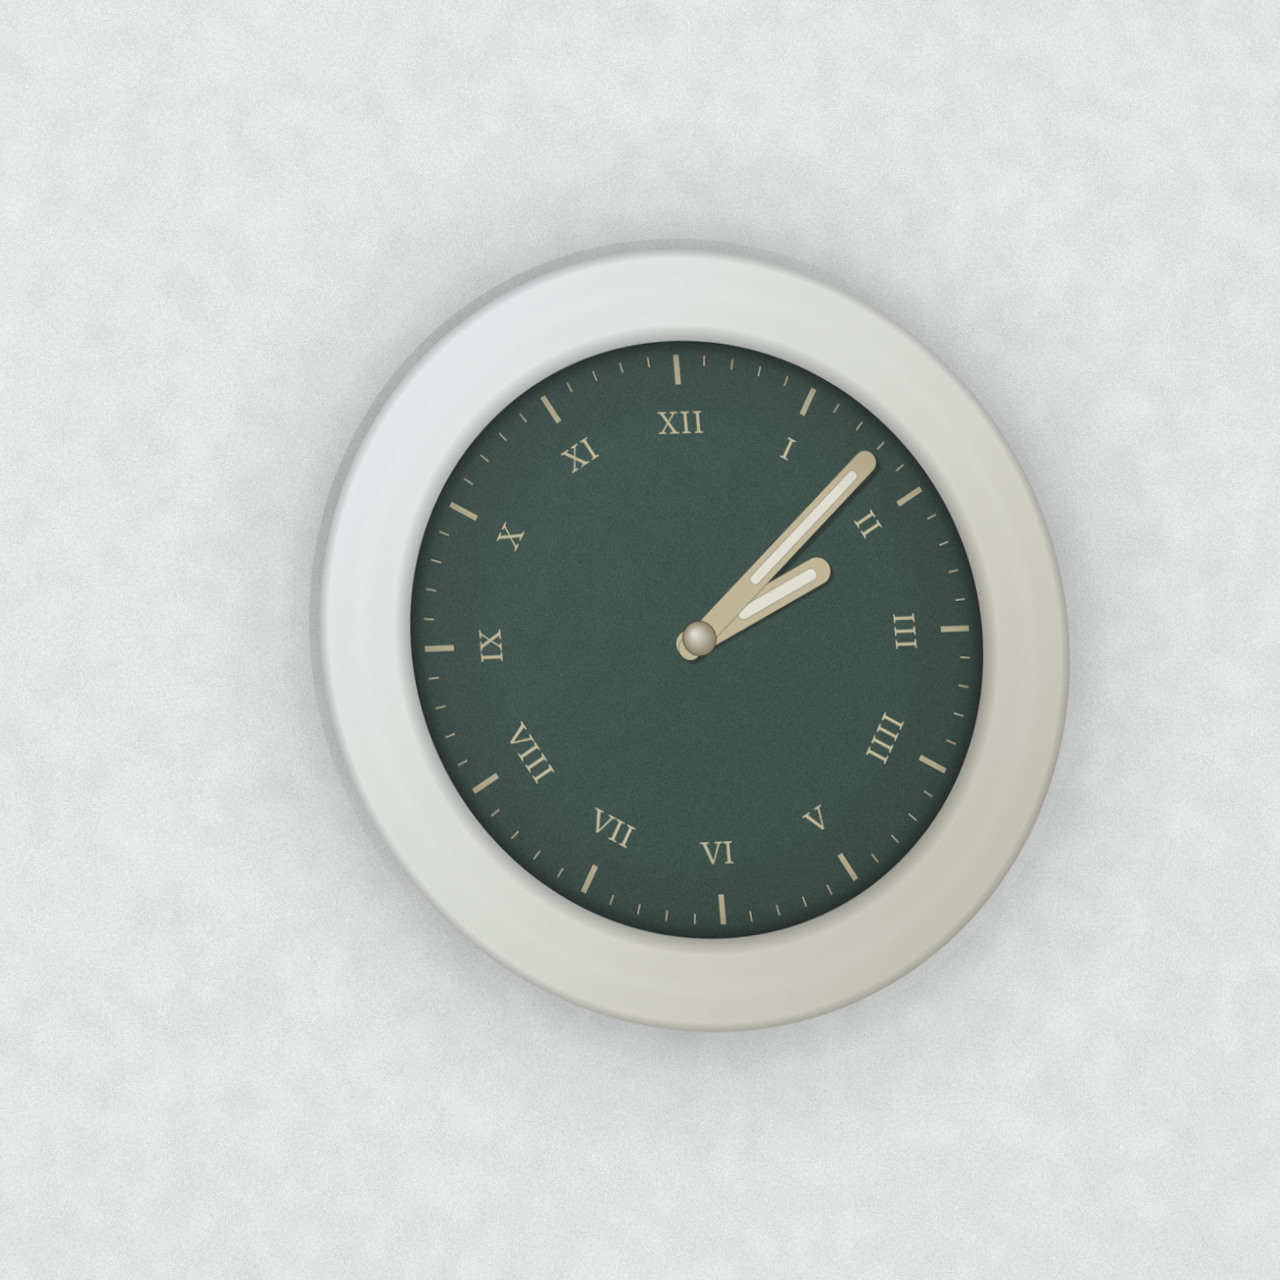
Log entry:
2 h 08 min
